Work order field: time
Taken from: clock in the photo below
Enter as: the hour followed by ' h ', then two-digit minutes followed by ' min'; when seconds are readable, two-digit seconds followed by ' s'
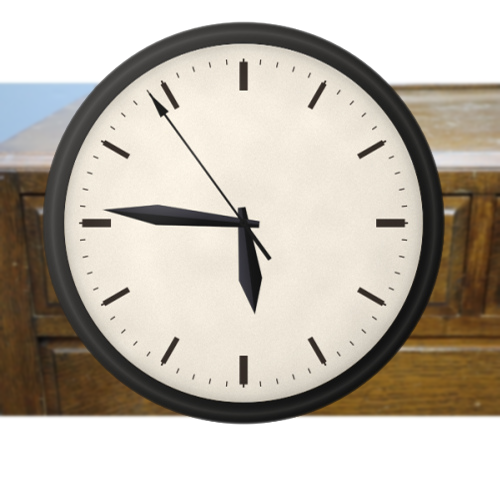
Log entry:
5 h 45 min 54 s
